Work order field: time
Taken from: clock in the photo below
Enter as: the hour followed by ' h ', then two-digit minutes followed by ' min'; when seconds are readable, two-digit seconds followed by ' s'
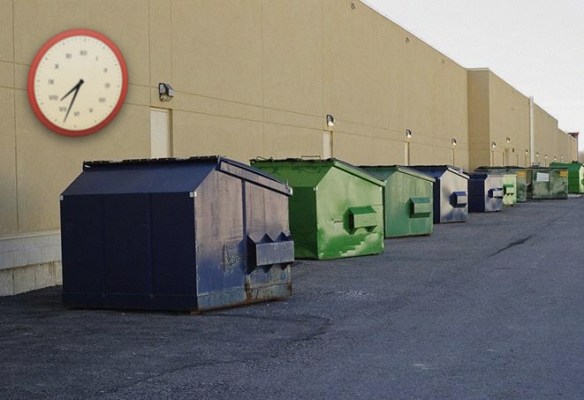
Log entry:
7 h 33 min
